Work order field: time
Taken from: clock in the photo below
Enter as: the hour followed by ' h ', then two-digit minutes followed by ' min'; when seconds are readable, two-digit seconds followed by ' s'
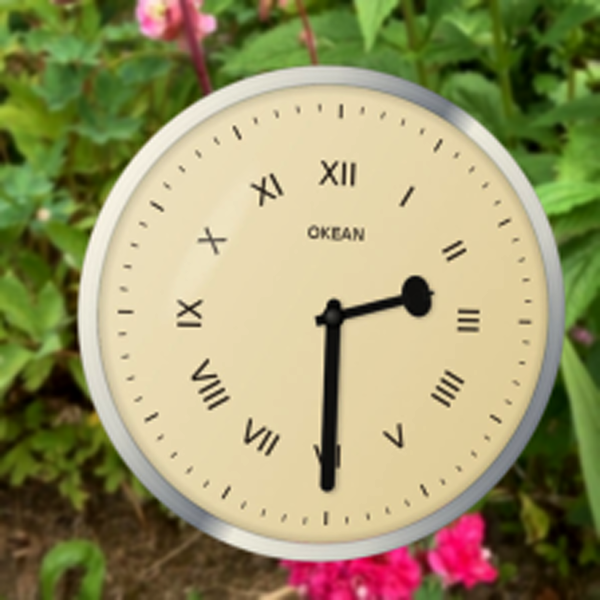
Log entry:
2 h 30 min
